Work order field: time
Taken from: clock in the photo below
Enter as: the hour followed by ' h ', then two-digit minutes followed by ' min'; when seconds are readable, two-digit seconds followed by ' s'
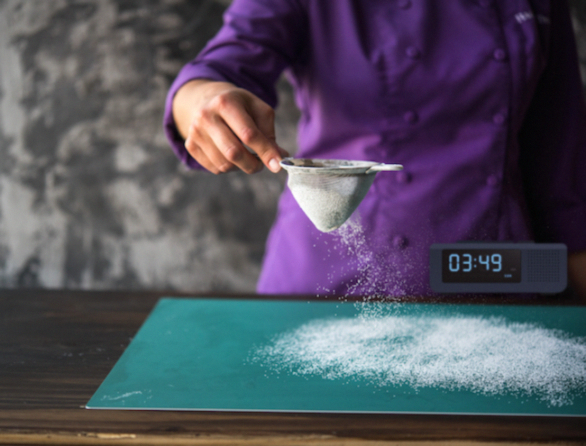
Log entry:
3 h 49 min
